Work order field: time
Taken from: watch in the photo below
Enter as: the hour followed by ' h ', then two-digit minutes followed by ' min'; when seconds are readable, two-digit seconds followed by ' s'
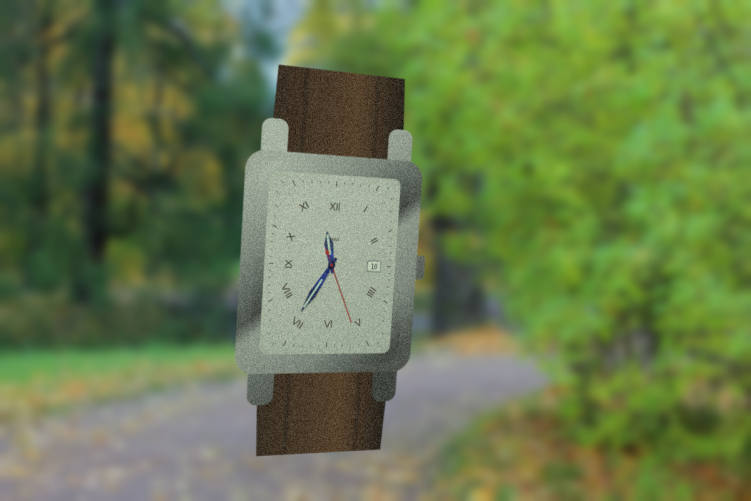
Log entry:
11 h 35 min 26 s
